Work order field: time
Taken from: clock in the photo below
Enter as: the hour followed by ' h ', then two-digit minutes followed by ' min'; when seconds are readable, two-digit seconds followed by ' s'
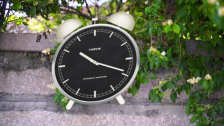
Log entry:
10 h 19 min
